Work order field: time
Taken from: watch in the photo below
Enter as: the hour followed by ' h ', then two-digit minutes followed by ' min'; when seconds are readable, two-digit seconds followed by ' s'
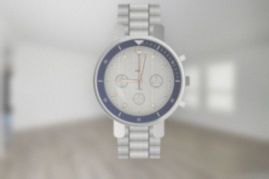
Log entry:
9 h 02 min
